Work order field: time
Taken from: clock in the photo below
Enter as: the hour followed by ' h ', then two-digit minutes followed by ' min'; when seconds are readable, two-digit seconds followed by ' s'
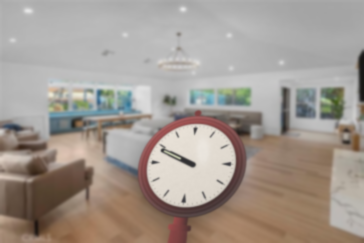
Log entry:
9 h 49 min
